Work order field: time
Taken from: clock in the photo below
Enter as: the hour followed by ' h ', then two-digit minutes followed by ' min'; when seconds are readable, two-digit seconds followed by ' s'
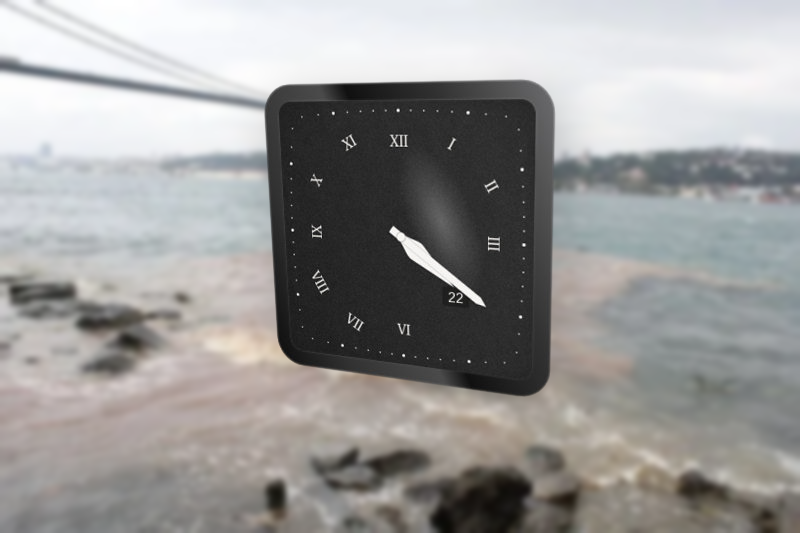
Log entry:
4 h 21 min
